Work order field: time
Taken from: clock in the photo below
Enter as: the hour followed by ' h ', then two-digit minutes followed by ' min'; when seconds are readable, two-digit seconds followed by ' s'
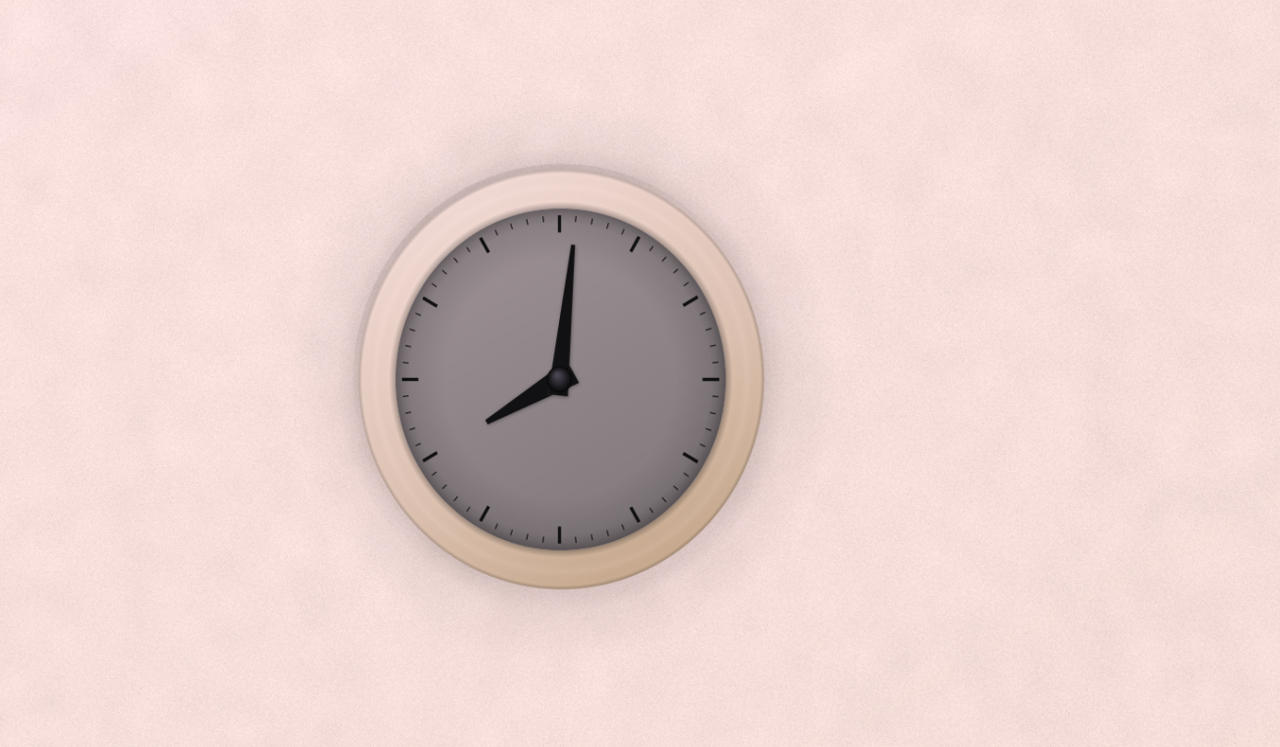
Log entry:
8 h 01 min
